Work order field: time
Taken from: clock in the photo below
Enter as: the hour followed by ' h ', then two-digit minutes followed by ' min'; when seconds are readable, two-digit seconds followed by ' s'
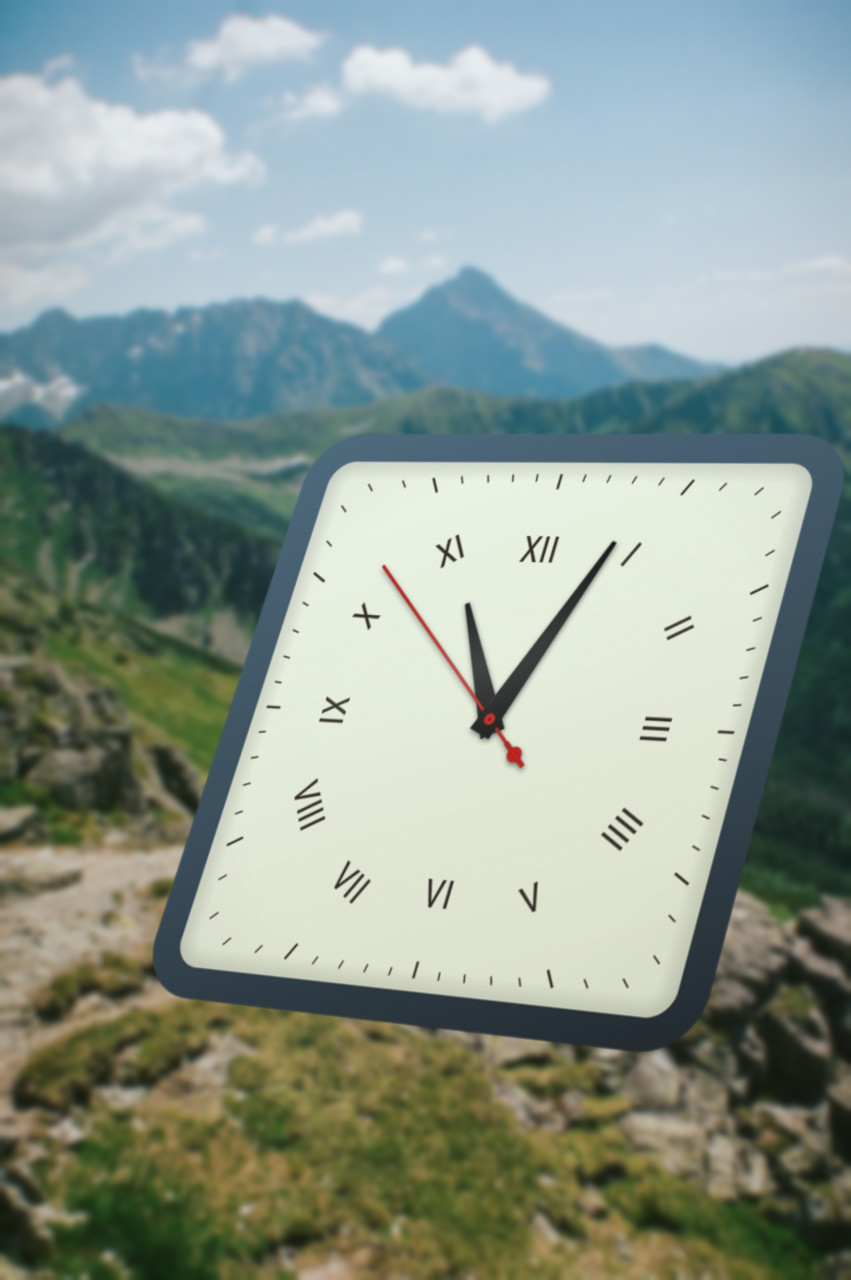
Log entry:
11 h 03 min 52 s
